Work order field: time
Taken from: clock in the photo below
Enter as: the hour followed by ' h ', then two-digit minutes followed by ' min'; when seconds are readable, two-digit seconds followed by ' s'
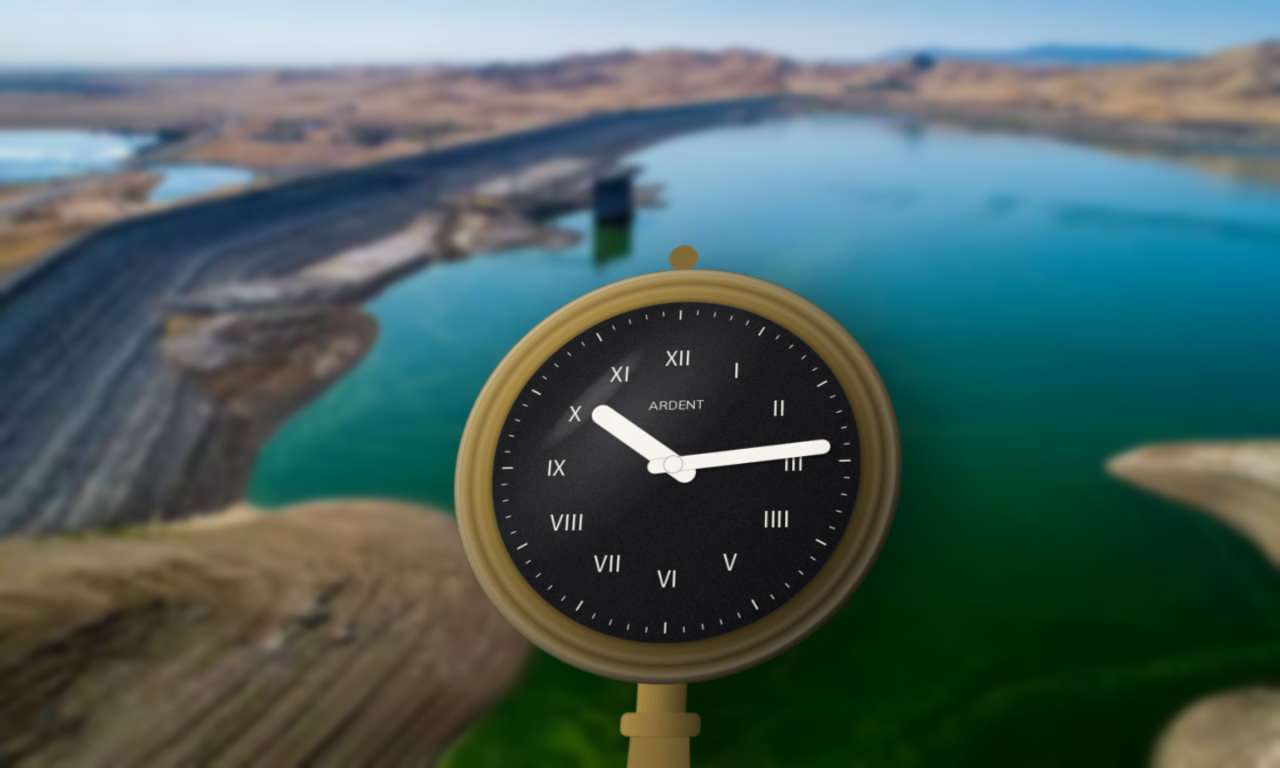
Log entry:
10 h 14 min
